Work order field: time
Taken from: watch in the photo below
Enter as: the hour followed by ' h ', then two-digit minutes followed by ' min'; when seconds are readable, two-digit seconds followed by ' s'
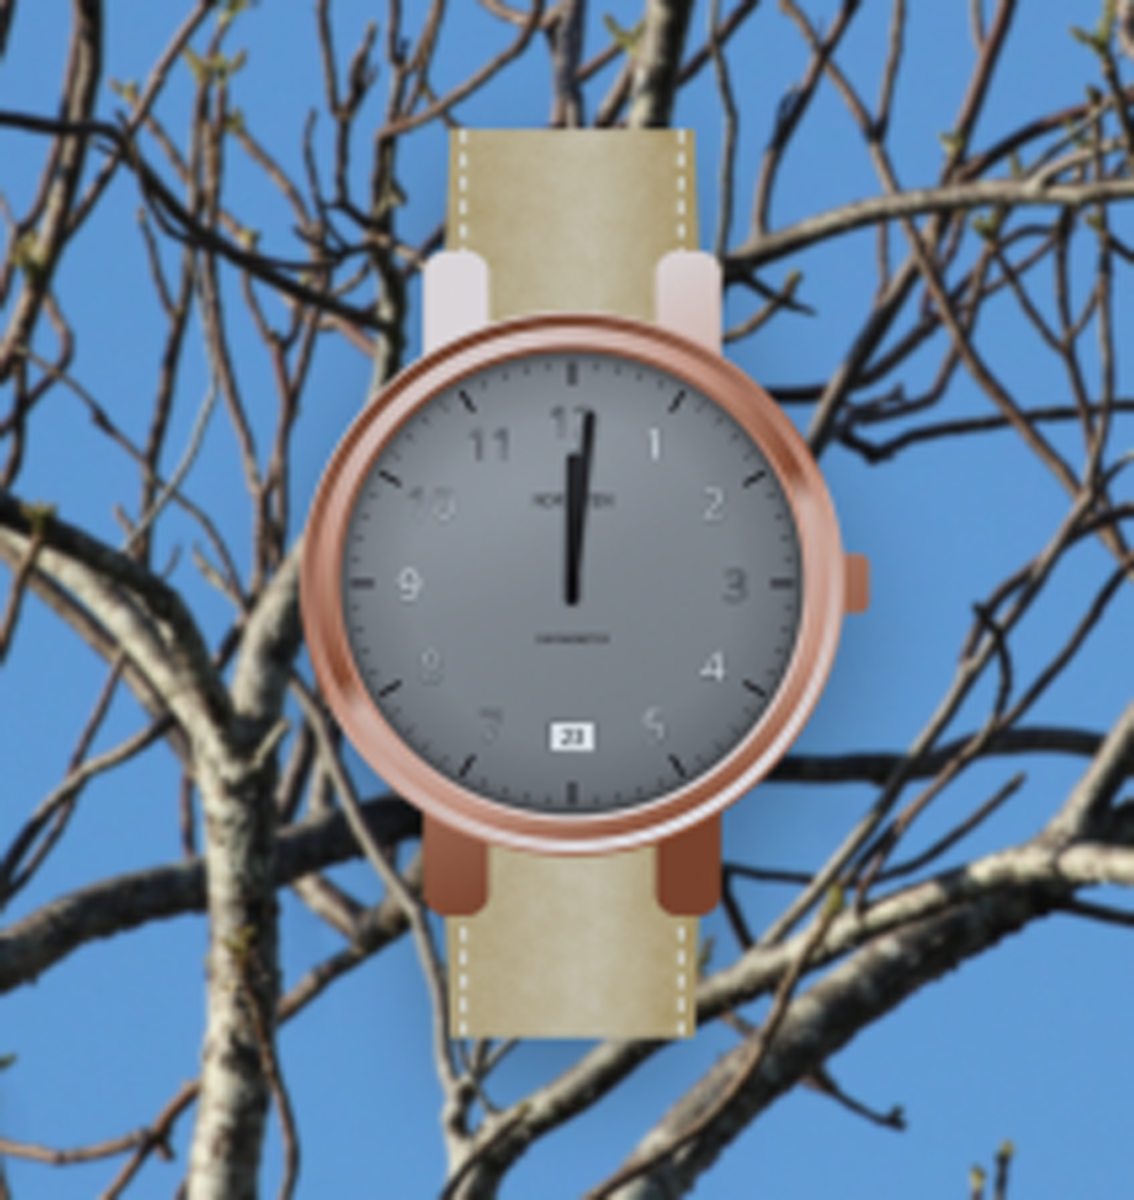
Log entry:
12 h 01 min
